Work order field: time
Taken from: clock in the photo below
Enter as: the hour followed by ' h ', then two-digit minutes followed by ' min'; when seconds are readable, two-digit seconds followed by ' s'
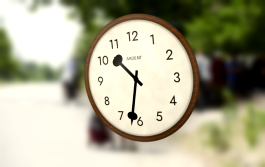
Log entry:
10 h 32 min
